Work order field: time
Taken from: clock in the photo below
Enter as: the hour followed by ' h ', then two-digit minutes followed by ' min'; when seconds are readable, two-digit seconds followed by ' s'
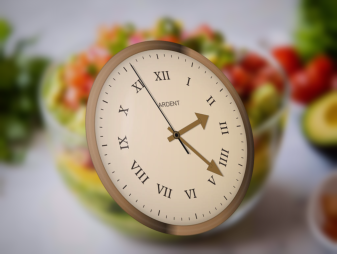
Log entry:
2 h 22 min 56 s
